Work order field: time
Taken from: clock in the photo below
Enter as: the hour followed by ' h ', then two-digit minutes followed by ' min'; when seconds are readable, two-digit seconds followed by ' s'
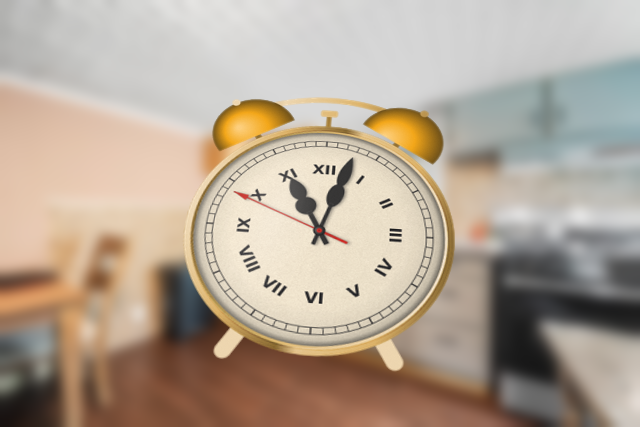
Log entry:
11 h 02 min 49 s
